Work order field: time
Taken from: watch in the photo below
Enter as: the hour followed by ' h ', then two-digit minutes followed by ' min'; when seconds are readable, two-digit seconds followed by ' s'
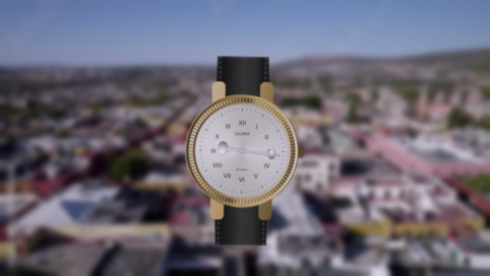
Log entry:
9 h 16 min
